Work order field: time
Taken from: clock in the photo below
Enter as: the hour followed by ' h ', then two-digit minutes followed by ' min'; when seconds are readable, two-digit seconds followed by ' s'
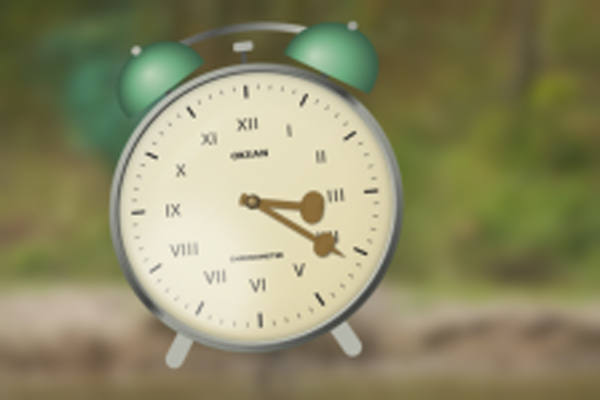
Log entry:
3 h 21 min
